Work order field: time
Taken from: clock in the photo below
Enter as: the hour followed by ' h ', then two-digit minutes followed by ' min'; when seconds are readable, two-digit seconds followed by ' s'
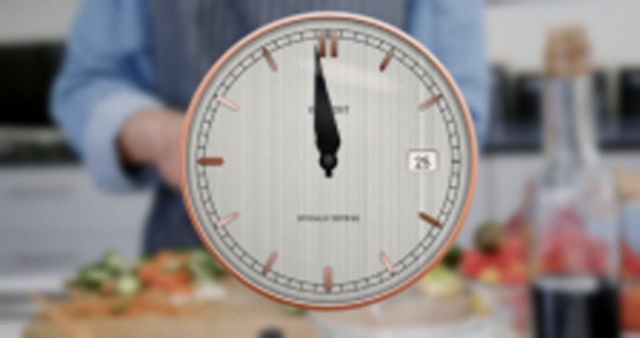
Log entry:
11 h 59 min
